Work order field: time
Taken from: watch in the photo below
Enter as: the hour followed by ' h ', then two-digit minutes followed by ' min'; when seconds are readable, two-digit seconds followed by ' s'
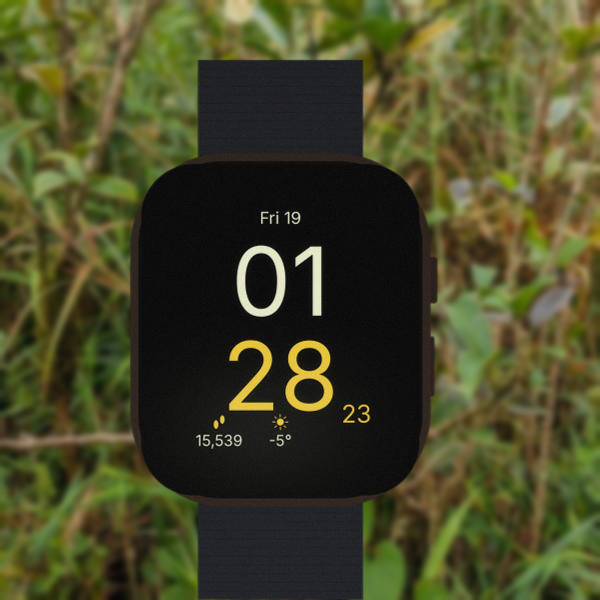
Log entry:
1 h 28 min 23 s
